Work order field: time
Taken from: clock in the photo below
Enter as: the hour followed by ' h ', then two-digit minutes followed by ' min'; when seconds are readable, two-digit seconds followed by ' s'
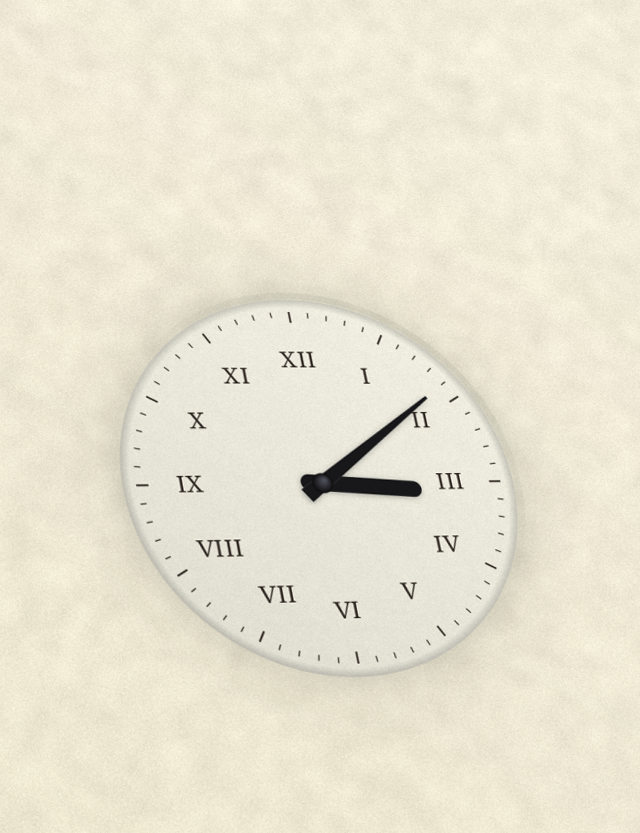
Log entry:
3 h 09 min
